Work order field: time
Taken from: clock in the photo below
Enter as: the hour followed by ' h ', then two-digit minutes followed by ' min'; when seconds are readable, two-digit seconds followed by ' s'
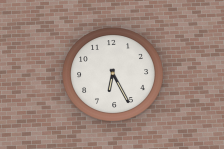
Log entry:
6 h 26 min
